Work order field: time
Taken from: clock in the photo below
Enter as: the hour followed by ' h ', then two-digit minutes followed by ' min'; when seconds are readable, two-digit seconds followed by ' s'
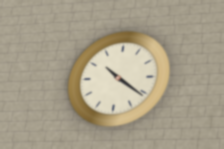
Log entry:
10 h 21 min
